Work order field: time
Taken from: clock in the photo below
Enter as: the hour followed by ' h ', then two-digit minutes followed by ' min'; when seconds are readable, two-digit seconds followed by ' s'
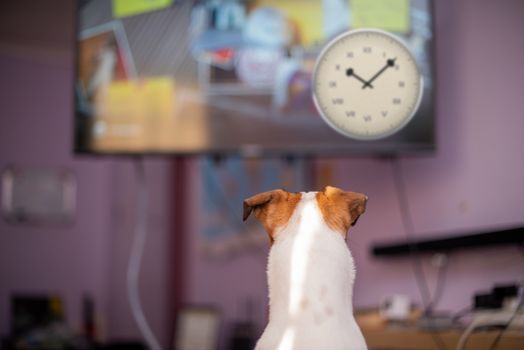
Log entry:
10 h 08 min
